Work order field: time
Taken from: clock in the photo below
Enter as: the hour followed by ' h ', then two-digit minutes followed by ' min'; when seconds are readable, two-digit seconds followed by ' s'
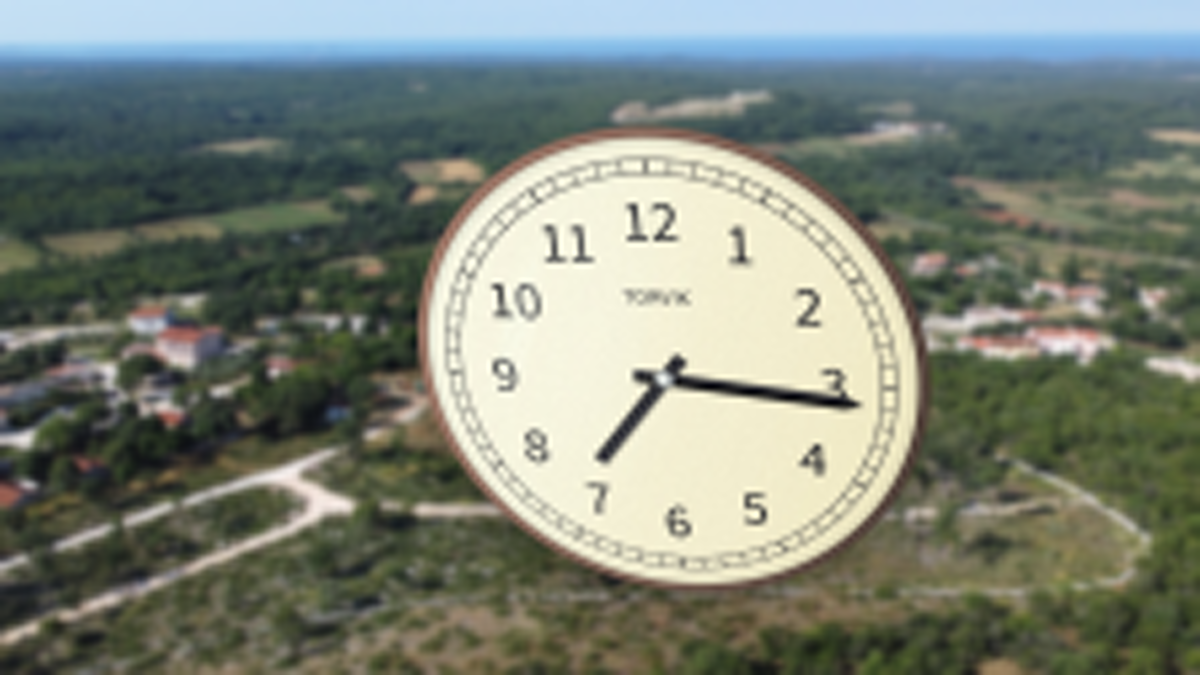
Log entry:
7 h 16 min
